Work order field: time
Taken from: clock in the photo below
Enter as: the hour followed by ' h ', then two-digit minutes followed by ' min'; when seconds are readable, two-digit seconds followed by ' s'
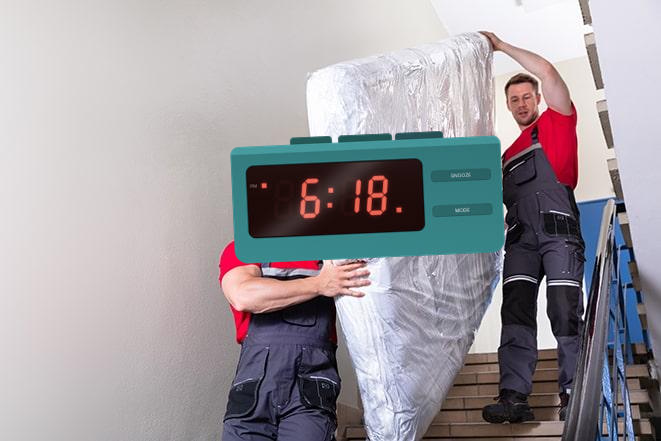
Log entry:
6 h 18 min
